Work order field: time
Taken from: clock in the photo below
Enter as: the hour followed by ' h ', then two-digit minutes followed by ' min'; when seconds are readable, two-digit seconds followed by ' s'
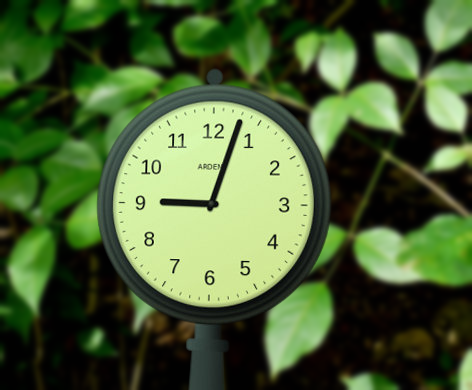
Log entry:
9 h 03 min
